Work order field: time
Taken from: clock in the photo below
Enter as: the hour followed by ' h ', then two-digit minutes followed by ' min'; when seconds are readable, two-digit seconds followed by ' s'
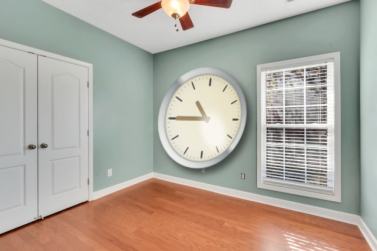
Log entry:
10 h 45 min
